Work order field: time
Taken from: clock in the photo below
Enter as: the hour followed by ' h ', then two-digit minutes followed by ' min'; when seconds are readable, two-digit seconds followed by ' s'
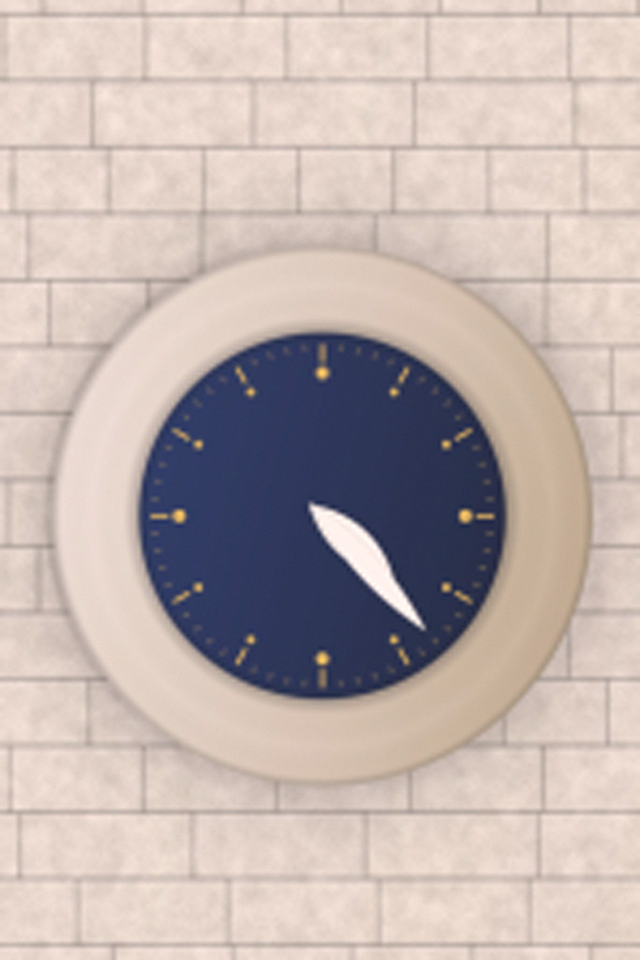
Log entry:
4 h 23 min
